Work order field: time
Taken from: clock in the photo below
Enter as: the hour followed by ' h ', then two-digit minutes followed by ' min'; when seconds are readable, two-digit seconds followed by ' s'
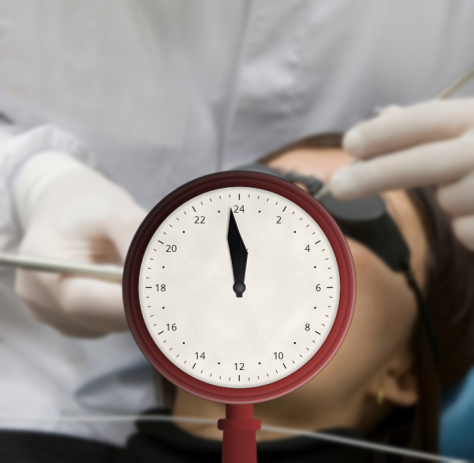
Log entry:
23 h 59 min
